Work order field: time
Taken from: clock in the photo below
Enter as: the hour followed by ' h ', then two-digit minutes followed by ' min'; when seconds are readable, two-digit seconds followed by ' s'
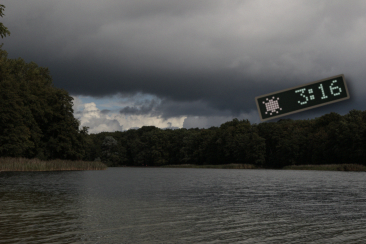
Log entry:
3 h 16 min
